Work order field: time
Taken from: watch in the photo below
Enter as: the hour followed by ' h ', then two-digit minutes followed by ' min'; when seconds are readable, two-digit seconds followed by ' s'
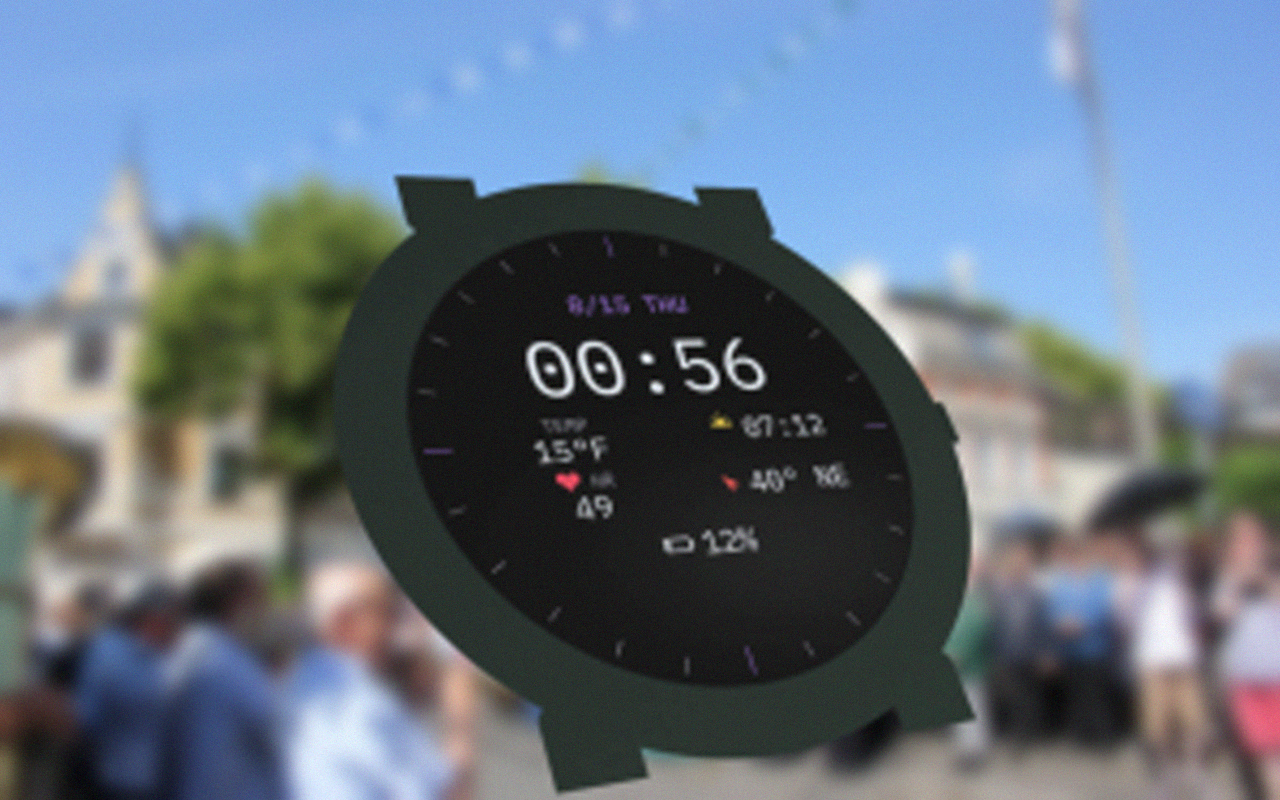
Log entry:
0 h 56 min
